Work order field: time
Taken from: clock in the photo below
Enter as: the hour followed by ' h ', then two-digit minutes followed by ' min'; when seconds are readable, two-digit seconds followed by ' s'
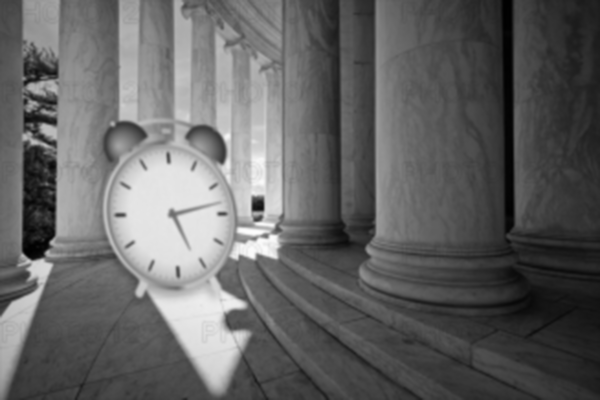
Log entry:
5 h 13 min
